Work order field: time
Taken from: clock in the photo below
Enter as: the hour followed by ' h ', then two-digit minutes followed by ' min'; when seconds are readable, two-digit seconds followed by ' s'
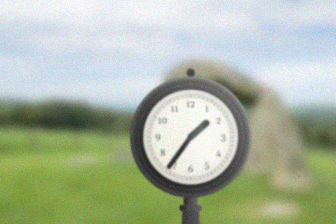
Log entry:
1 h 36 min
